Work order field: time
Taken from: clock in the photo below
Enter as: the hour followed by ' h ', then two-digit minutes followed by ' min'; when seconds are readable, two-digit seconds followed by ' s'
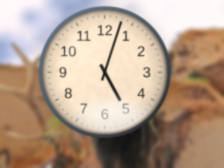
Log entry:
5 h 03 min
